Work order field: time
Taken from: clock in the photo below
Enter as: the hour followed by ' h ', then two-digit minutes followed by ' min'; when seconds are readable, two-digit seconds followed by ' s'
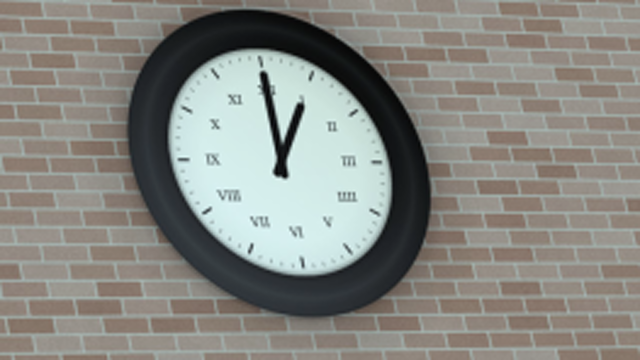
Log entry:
1 h 00 min
